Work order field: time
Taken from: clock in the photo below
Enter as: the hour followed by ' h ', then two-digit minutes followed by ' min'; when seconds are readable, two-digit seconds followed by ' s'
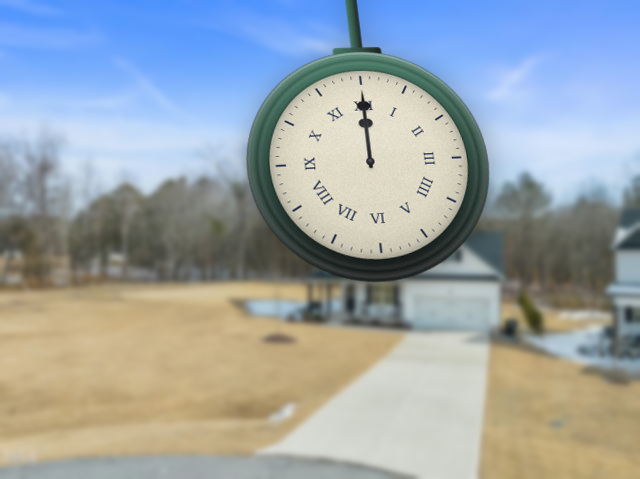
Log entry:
12 h 00 min
